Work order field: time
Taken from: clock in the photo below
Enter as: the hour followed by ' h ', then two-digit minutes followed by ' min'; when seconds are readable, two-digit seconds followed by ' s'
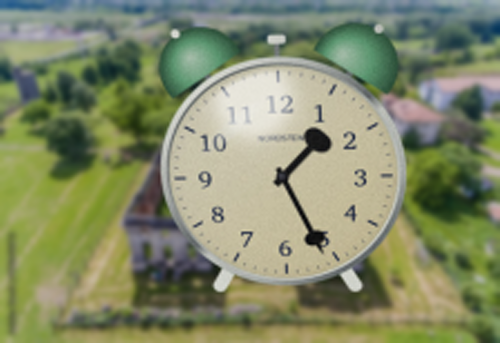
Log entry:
1 h 26 min
